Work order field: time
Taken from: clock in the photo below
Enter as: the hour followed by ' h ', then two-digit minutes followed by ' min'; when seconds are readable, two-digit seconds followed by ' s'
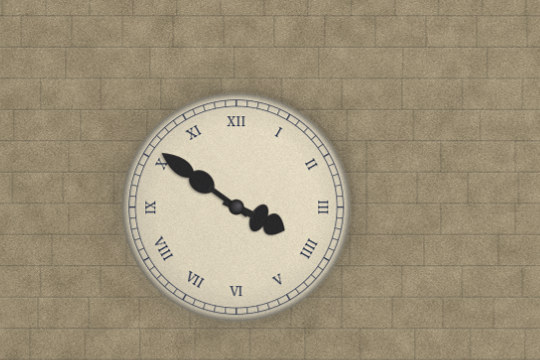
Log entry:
3 h 51 min
